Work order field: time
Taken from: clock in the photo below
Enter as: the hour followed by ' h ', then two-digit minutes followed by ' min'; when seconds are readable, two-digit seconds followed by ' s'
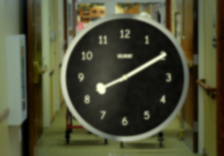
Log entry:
8 h 10 min
